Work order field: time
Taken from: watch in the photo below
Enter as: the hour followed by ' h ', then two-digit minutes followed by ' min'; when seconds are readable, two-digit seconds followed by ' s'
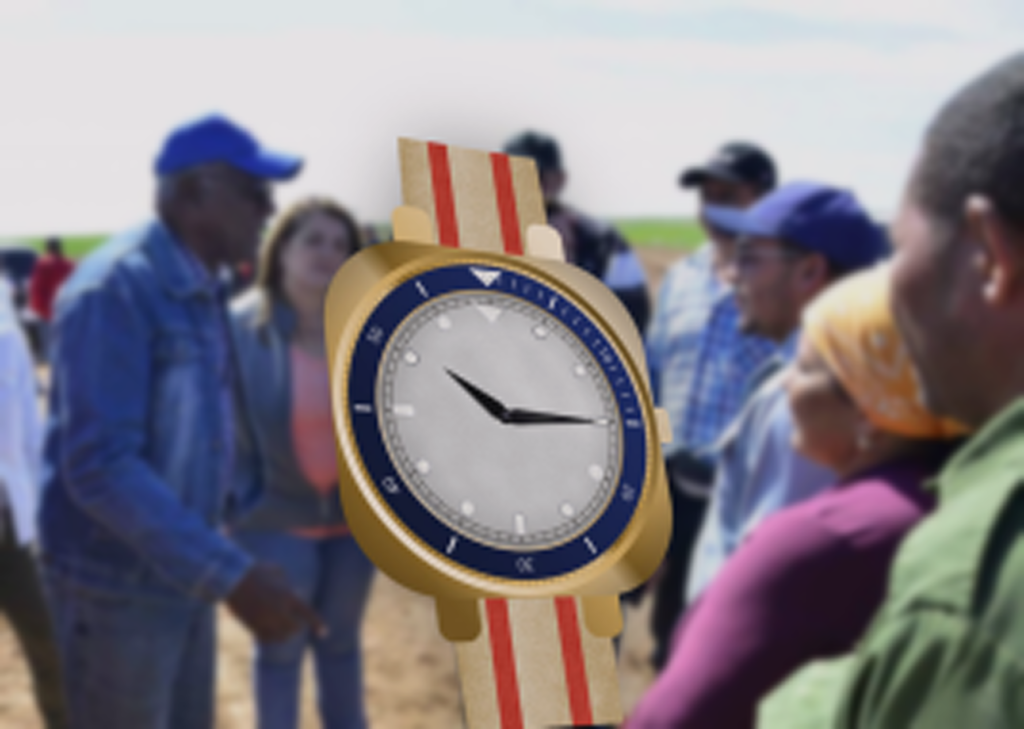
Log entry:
10 h 15 min
